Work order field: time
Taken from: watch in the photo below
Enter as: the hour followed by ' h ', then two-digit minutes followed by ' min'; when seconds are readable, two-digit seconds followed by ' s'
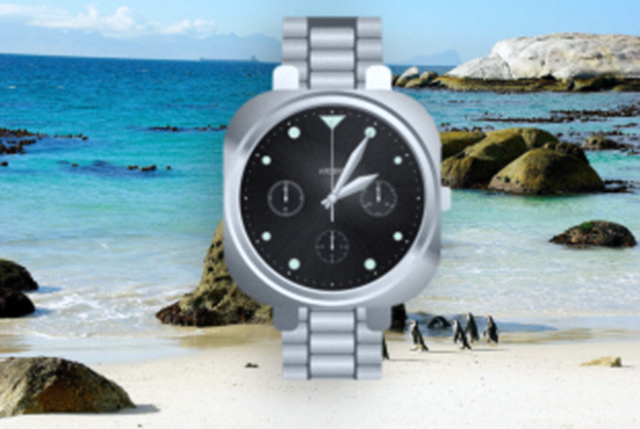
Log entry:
2 h 05 min
